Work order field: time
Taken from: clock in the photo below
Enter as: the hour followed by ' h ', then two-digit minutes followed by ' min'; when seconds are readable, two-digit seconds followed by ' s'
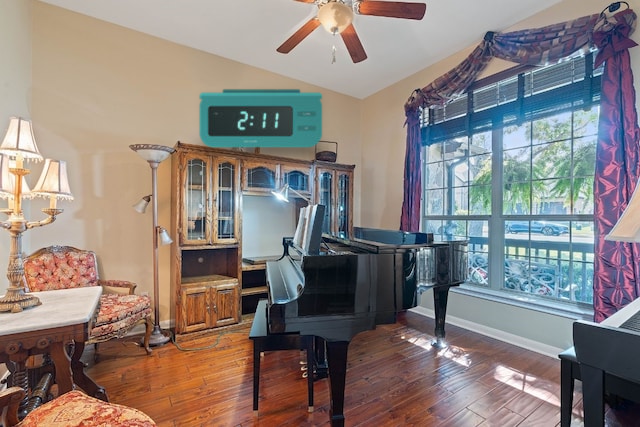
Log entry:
2 h 11 min
